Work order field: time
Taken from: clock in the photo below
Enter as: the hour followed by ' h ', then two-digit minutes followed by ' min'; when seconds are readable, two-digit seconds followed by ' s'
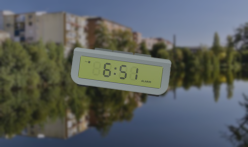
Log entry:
6 h 51 min
